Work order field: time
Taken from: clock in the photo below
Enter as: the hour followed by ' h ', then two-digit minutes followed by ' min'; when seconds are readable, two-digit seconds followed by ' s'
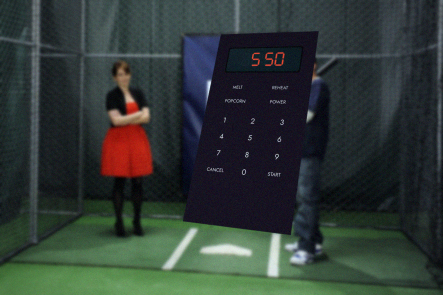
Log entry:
5 h 50 min
